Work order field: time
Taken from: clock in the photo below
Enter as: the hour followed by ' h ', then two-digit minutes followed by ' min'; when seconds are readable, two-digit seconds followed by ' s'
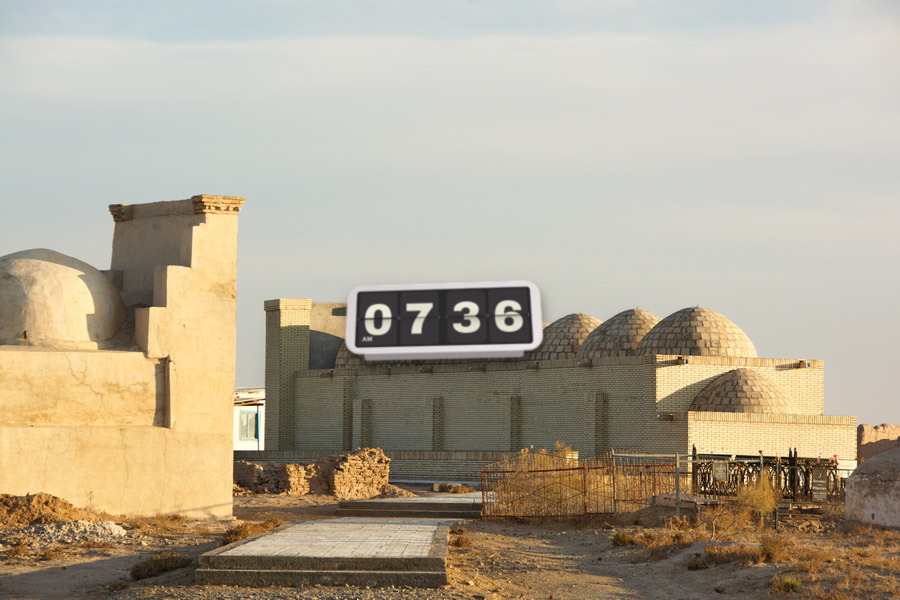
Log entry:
7 h 36 min
